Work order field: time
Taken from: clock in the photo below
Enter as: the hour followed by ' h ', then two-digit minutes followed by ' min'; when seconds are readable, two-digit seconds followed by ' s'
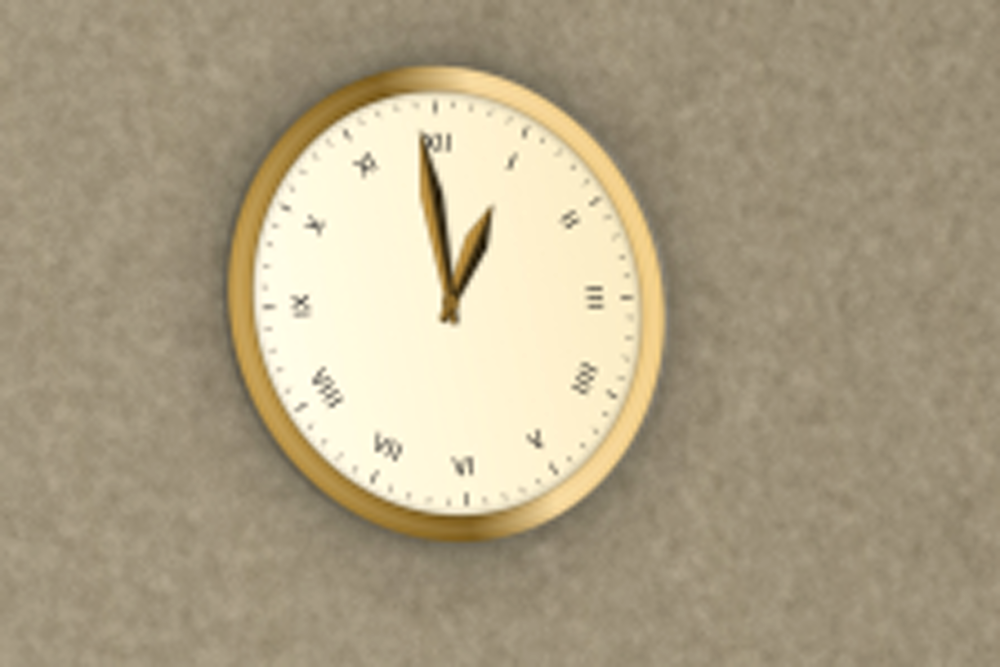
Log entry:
12 h 59 min
